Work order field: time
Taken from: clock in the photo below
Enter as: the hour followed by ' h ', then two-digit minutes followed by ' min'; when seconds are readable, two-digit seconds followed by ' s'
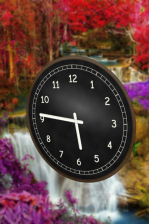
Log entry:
5 h 46 min
